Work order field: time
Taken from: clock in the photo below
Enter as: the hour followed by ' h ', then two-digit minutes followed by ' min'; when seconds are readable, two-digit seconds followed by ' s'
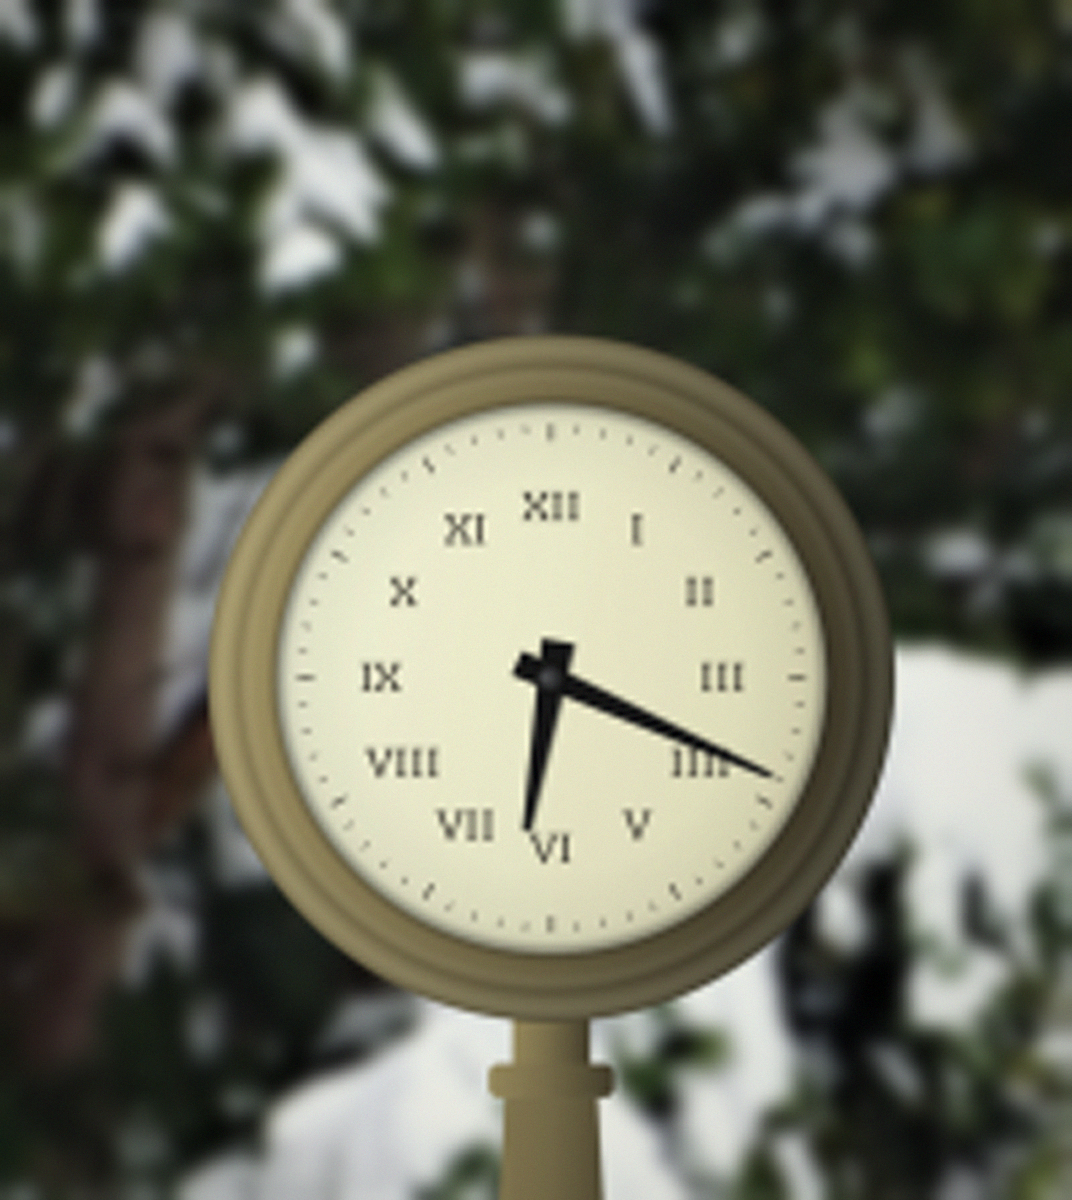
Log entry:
6 h 19 min
